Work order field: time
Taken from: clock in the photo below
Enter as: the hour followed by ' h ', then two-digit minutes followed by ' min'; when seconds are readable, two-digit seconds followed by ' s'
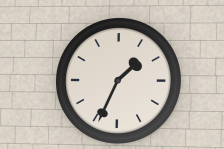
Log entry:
1 h 34 min
